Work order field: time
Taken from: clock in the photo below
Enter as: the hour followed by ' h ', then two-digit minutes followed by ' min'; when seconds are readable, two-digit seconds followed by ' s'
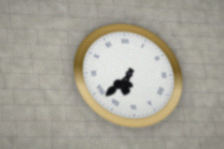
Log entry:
6 h 38 min
